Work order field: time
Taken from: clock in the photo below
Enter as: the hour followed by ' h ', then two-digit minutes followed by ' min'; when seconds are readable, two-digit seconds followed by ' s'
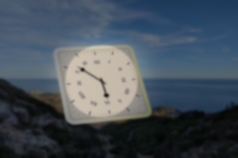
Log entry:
5 h 52 min
